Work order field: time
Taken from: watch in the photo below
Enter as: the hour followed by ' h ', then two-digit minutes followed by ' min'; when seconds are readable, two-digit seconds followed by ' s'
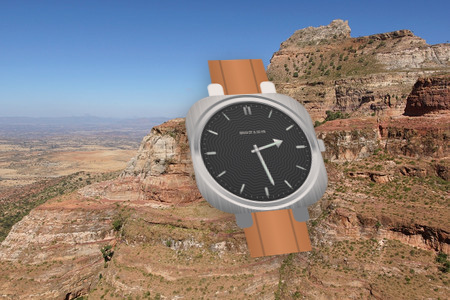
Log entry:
2 h 28 min
